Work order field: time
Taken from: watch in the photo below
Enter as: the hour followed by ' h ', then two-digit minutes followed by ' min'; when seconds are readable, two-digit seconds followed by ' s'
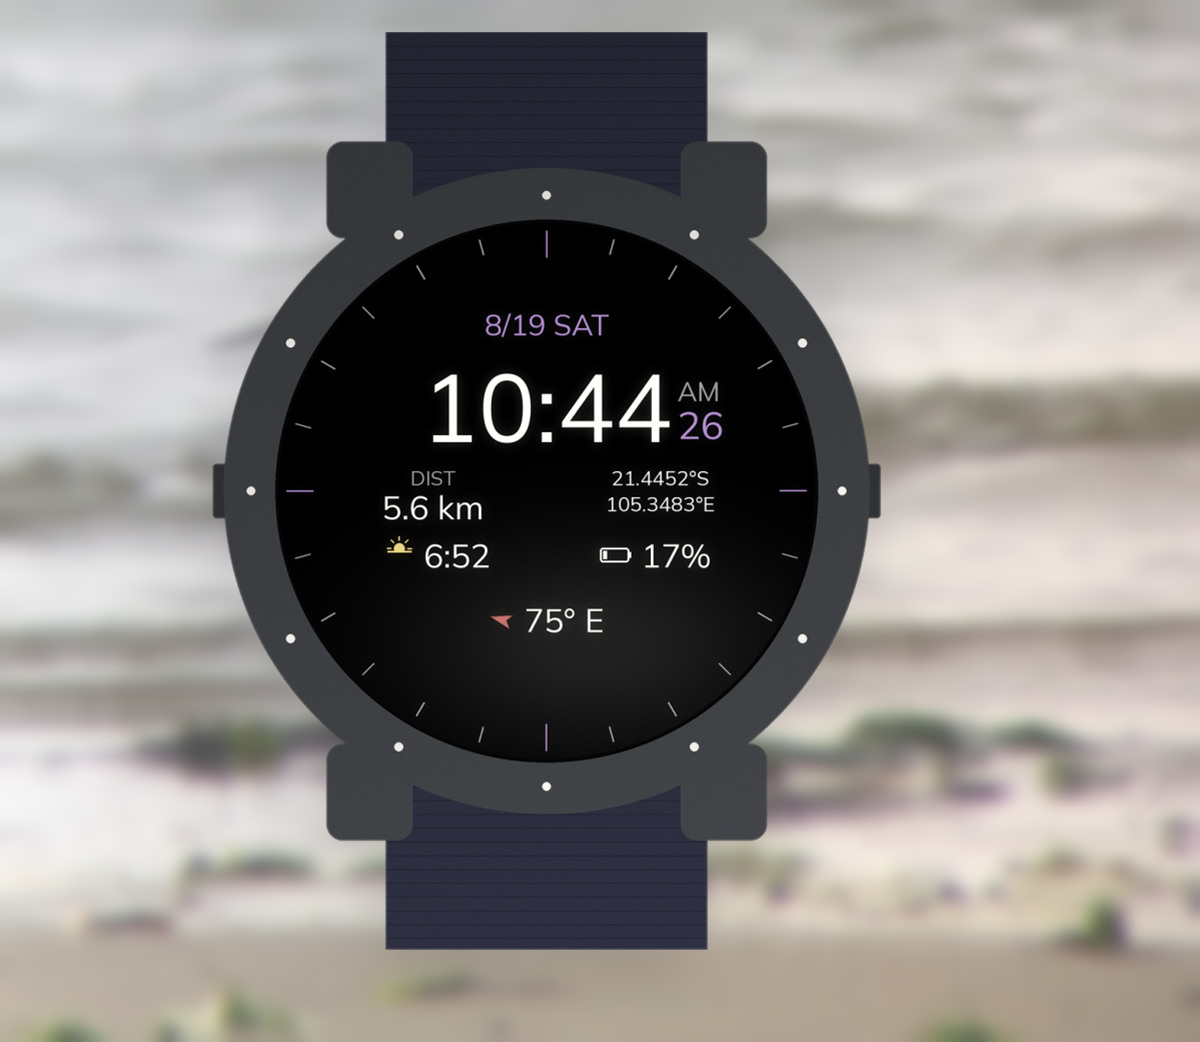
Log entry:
10 h 44 min 26 s
